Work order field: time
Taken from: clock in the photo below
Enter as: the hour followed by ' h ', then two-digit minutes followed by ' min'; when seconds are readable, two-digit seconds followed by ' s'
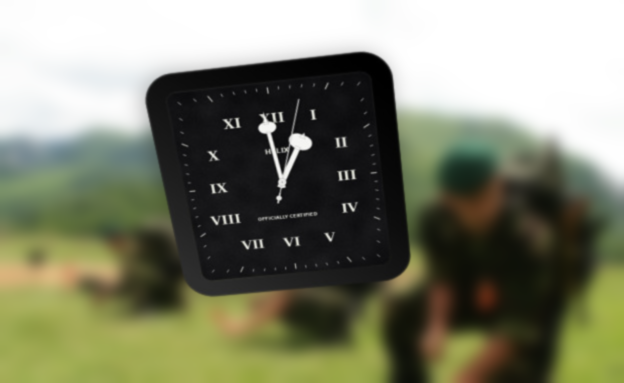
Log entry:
12 h 59 min 03 s
